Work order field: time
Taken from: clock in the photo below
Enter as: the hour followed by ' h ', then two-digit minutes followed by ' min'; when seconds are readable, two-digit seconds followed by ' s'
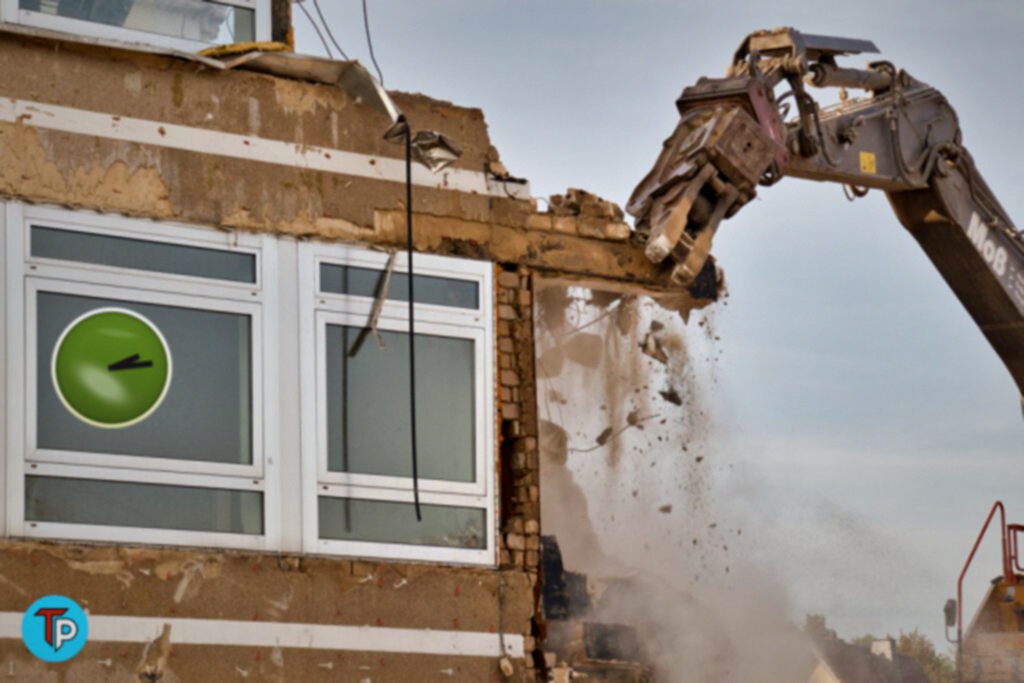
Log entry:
2 h 14 min
